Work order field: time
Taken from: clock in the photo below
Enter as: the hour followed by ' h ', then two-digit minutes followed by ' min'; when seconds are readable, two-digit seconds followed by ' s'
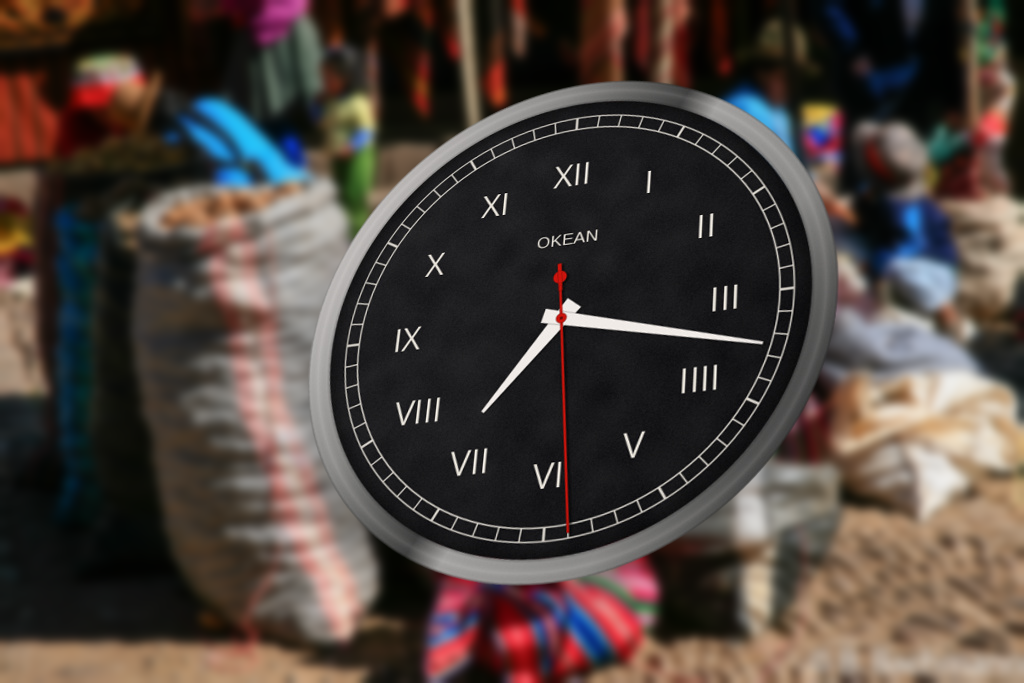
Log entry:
7 h 17 min 29 s
